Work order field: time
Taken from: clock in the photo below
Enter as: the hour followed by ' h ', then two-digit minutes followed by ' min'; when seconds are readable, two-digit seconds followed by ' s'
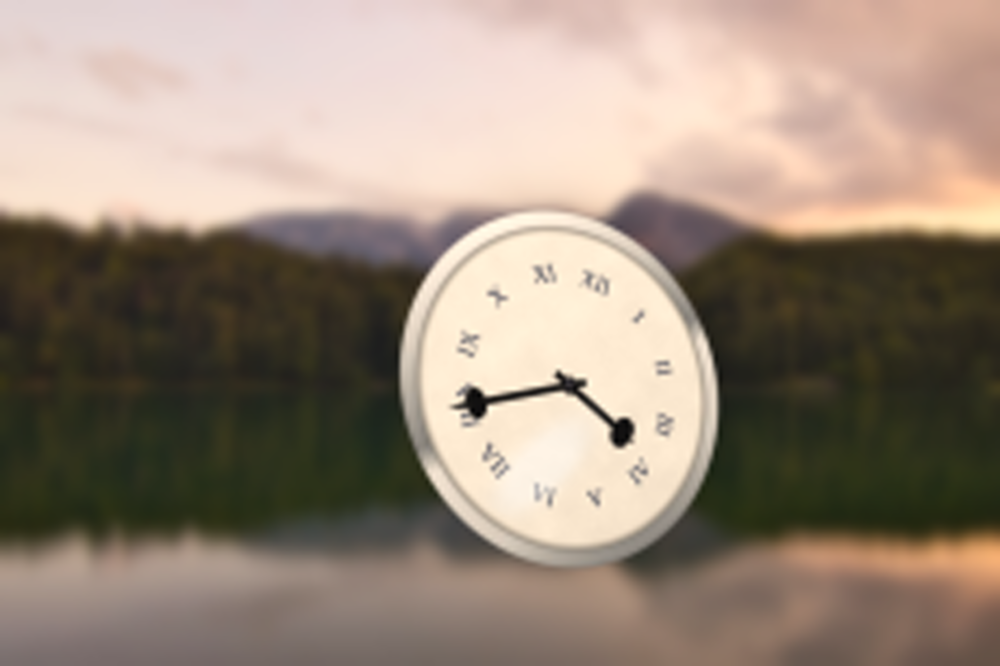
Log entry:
3 h 40 min
